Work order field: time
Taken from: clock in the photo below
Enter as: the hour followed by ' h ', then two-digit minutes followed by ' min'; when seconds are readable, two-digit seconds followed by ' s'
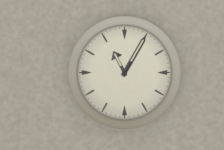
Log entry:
11 h 05 min
